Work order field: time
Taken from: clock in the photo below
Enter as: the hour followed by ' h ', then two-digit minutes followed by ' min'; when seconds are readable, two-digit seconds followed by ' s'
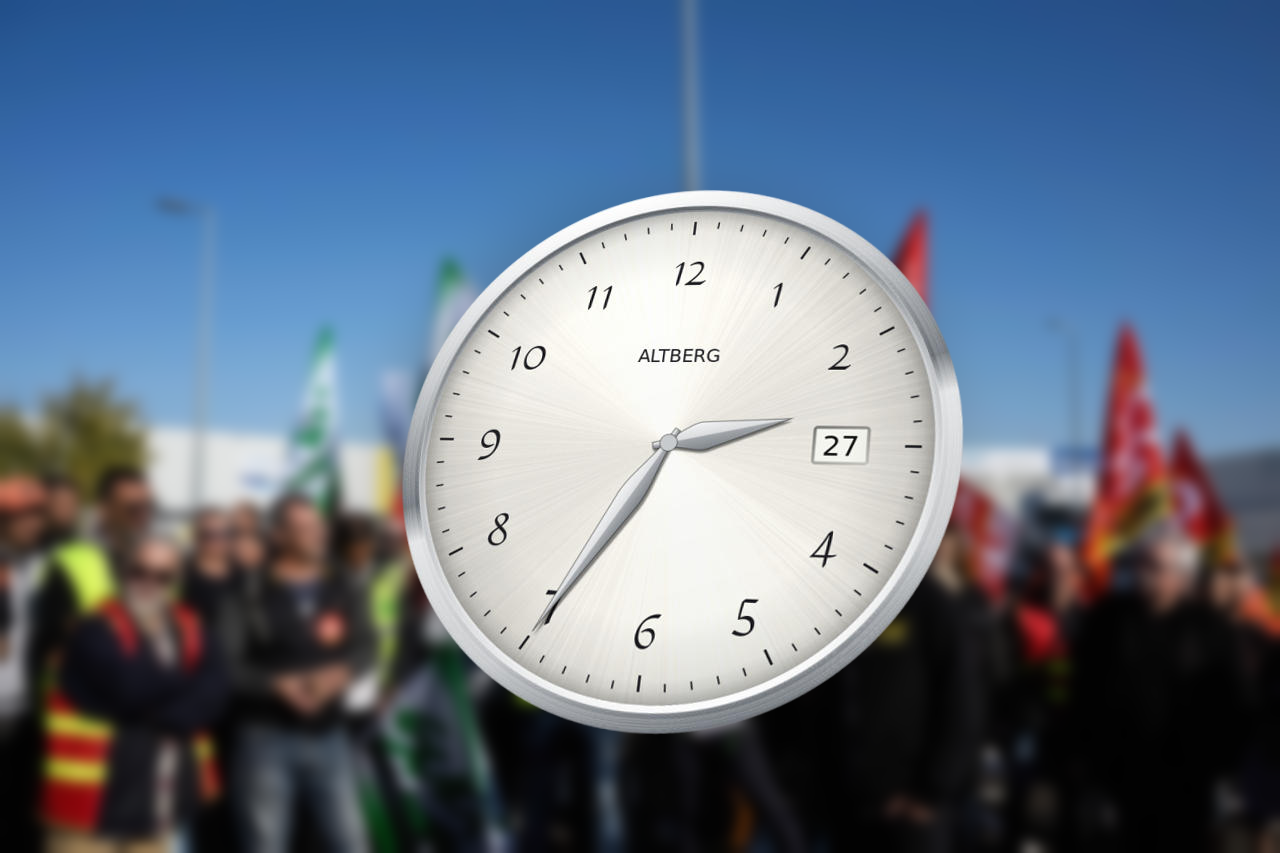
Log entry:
2 h 35 min
